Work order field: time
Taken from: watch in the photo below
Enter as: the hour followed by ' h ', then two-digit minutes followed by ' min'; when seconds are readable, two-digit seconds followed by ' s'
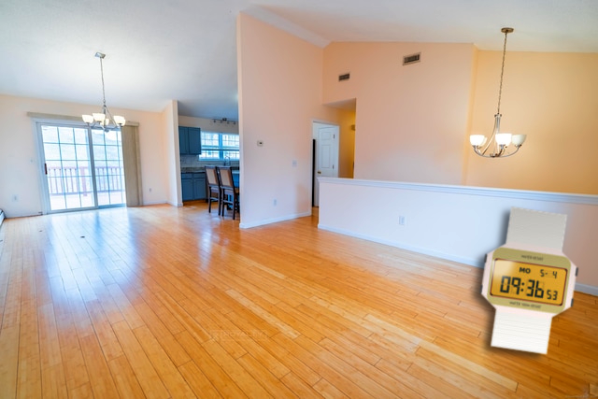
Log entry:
9 h 36 min 53 s
